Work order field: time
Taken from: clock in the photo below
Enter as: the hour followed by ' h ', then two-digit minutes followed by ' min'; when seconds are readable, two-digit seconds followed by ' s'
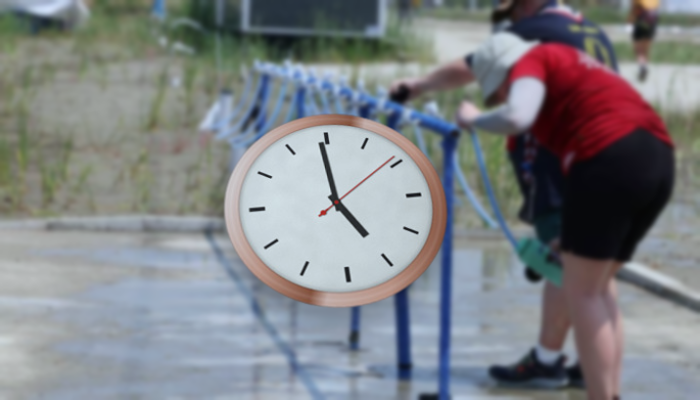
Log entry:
4 h 59 min 09 s
